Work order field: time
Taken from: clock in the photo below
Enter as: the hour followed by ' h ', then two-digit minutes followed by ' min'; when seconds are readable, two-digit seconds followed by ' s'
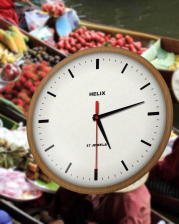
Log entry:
5 h 12 min 30 s
